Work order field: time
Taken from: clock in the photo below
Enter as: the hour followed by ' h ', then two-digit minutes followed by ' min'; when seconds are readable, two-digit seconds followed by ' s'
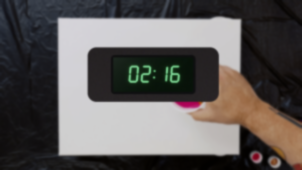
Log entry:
2 h 16 min
